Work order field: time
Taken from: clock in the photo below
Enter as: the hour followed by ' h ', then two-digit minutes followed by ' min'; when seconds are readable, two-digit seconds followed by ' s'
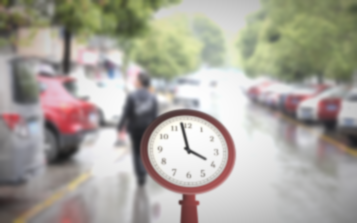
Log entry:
3 h 58 min
